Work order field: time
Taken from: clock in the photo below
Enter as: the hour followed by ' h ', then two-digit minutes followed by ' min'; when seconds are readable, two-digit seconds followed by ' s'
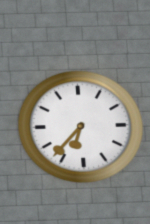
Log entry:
6 h 37 min
